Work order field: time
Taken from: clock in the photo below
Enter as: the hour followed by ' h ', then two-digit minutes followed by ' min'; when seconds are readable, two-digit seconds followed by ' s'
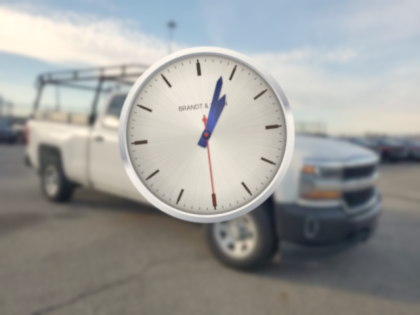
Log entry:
1 h 03 min 30 s
